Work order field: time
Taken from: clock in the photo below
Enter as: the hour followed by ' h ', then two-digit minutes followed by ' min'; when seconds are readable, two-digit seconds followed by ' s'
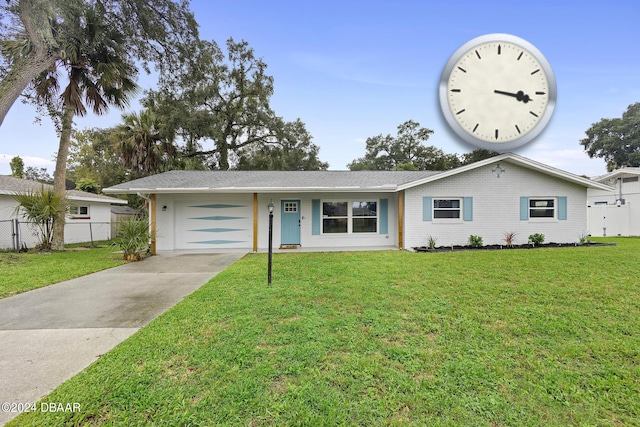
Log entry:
3 h 17 min
